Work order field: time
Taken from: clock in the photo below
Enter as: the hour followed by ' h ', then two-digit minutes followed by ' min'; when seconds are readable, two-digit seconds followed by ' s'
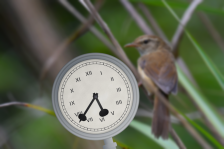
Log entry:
5 h 38 min
